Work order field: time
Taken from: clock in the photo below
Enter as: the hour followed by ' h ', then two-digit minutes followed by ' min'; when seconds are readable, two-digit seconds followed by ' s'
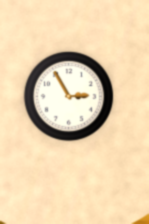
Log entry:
2 h 55 min
